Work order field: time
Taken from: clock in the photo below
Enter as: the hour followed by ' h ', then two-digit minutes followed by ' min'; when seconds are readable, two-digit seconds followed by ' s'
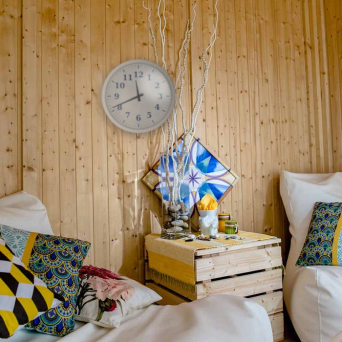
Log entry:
11 h 41 min
